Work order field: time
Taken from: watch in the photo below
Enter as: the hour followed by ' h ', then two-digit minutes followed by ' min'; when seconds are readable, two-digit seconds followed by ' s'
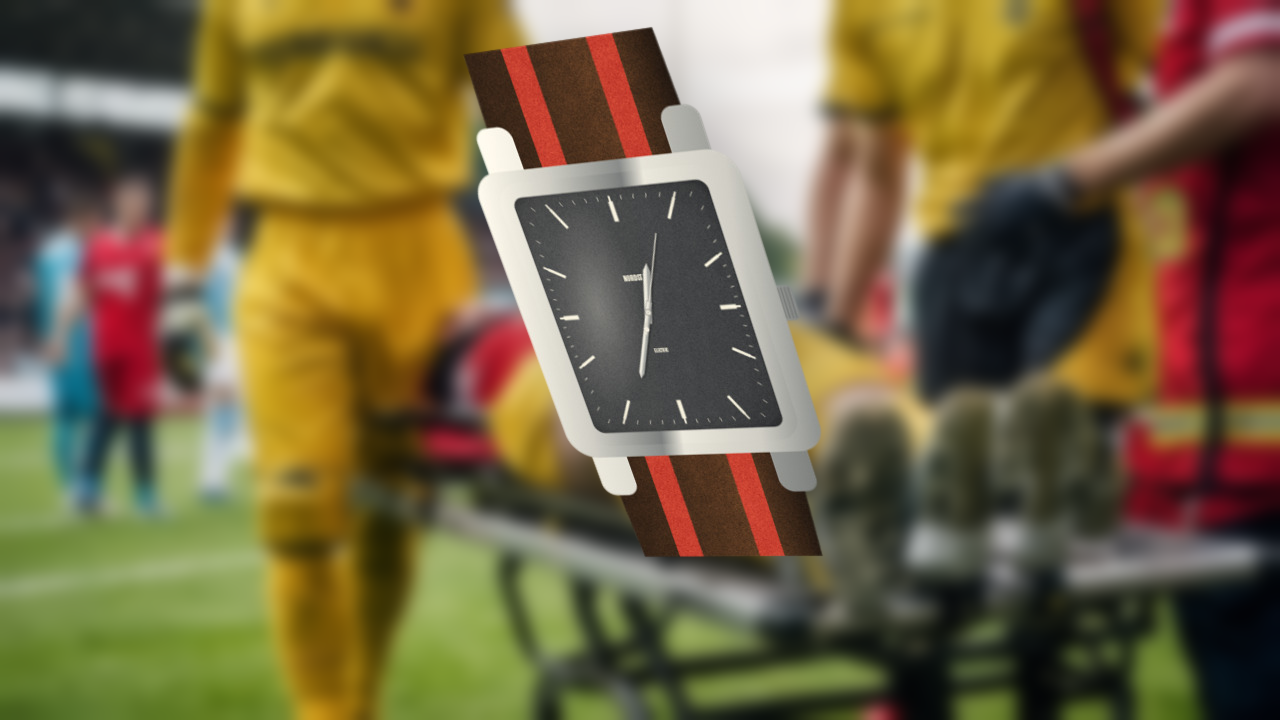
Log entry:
12 h 34 min 04 s
